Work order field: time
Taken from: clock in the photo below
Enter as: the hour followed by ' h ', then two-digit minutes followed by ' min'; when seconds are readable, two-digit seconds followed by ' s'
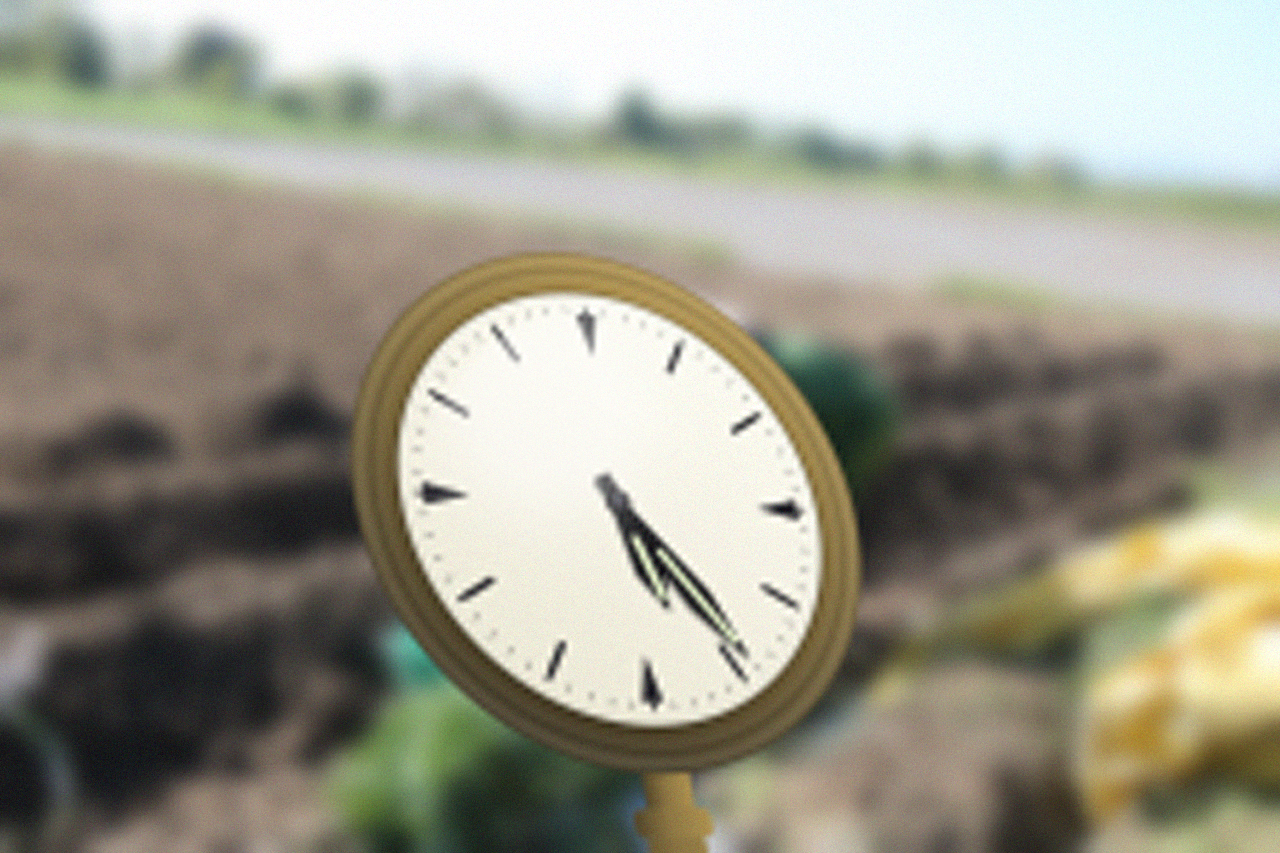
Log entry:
5 h 24 min
